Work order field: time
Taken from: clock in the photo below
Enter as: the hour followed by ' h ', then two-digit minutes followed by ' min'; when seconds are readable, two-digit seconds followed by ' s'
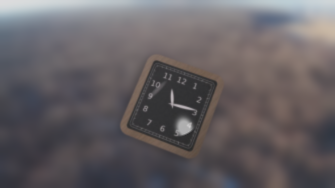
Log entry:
11 h 14 min
